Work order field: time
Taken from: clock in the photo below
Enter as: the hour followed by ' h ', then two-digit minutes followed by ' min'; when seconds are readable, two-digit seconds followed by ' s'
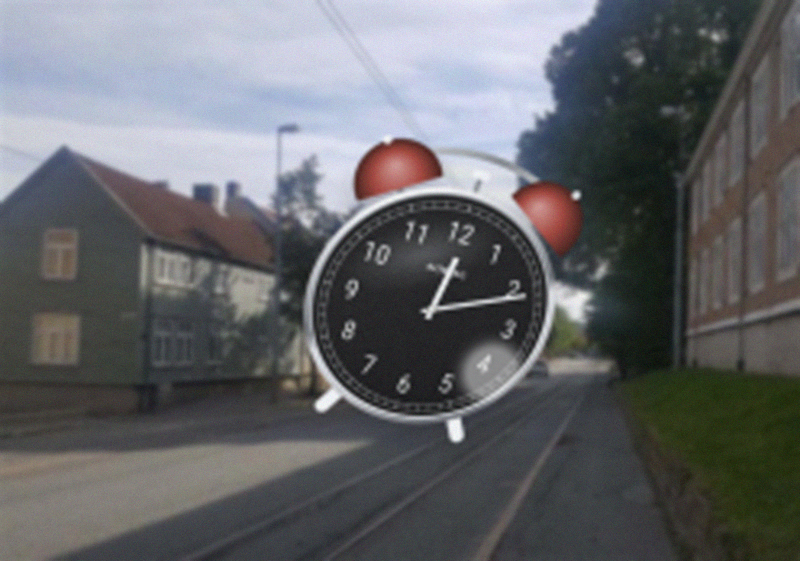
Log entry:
12 h 11 min
